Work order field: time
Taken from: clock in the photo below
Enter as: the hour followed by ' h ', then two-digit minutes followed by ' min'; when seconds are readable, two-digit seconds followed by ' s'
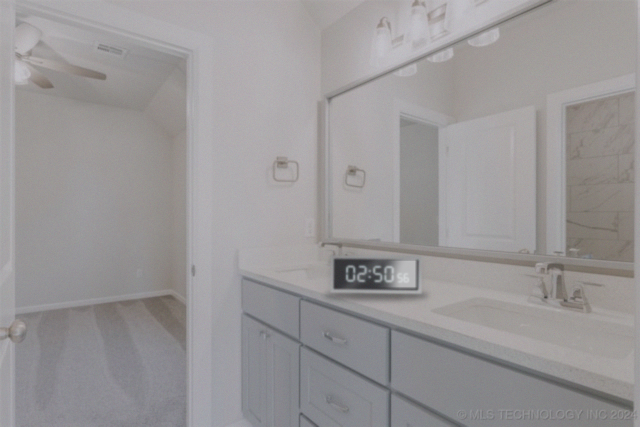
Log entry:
2 h 50 min
